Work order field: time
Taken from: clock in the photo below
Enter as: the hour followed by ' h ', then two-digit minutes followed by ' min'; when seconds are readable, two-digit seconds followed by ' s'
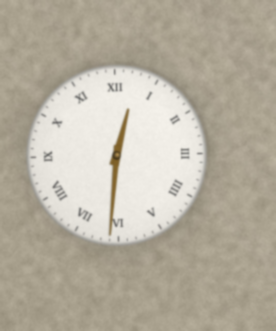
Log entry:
12 h 31 min
